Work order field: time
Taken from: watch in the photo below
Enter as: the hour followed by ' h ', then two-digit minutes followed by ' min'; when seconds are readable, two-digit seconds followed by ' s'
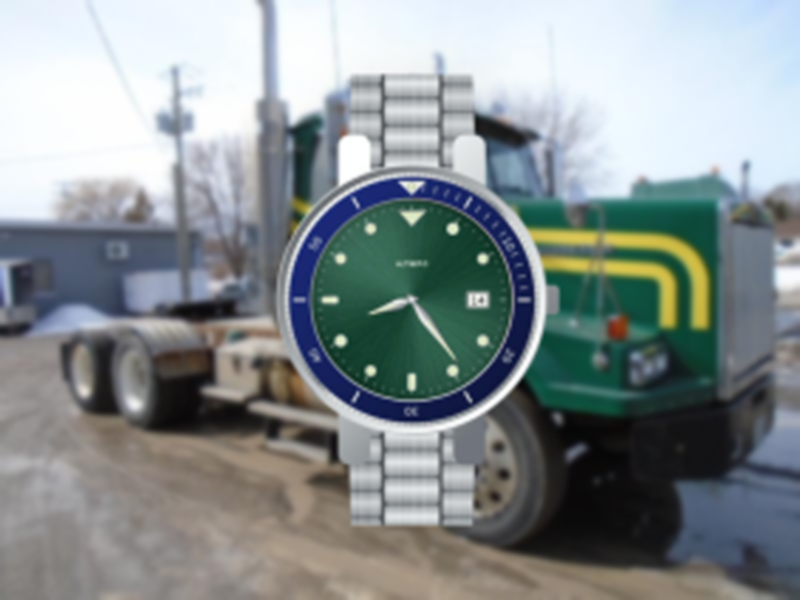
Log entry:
8 h 24 min
